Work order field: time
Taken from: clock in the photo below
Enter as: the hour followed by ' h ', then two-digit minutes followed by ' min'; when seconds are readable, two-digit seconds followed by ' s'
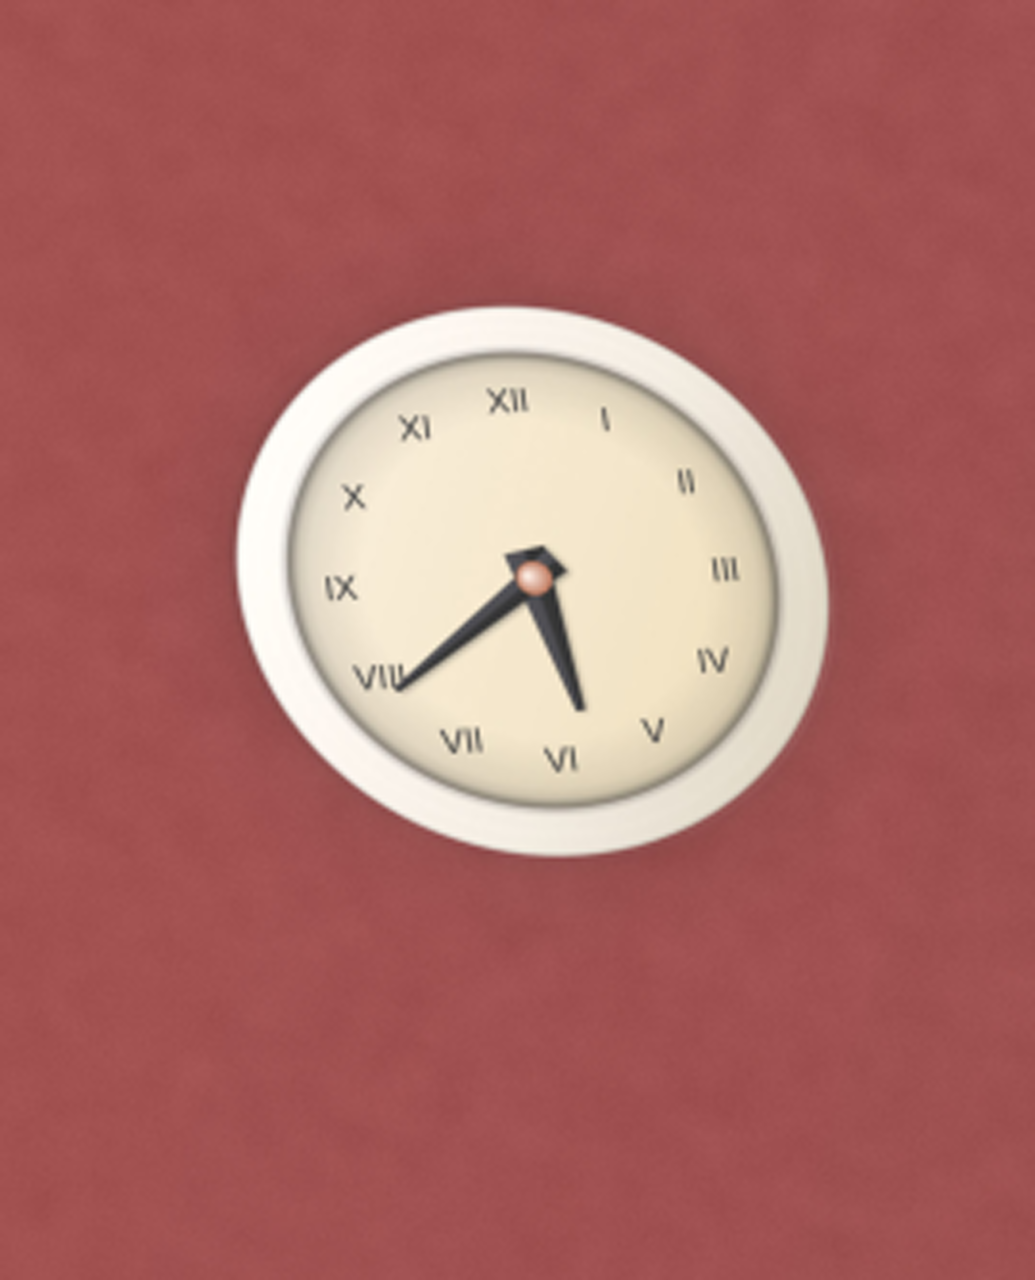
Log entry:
5 h 39 min
